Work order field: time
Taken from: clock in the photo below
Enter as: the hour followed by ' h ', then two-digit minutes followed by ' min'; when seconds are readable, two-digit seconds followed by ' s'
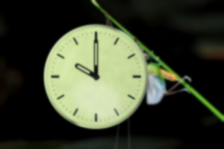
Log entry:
10 h 00 min
